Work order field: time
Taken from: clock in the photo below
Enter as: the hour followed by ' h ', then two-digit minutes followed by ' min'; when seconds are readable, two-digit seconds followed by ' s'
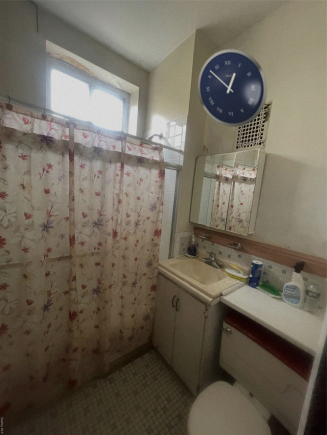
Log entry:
12 h 52 min
